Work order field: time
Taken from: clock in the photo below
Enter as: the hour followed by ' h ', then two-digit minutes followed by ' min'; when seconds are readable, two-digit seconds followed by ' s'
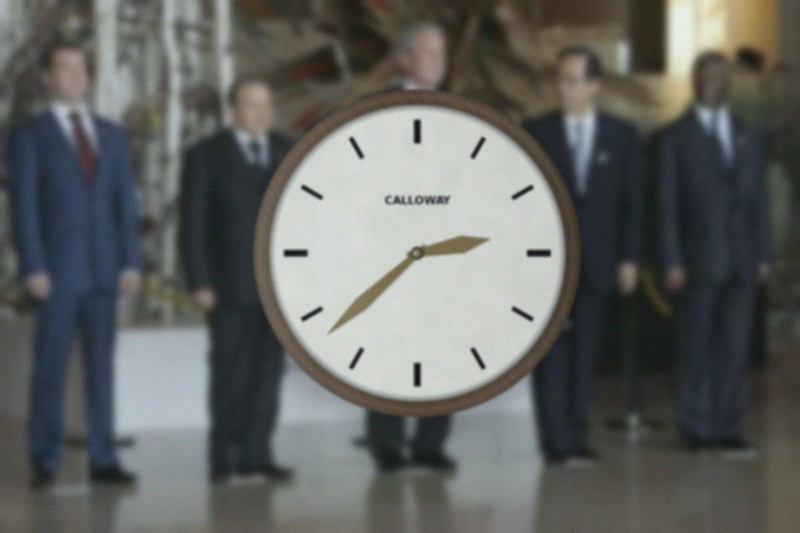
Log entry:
2 h 38 min
